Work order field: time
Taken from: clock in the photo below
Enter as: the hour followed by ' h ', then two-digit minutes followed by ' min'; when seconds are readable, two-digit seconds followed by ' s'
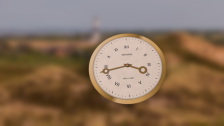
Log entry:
3 h 43 min
